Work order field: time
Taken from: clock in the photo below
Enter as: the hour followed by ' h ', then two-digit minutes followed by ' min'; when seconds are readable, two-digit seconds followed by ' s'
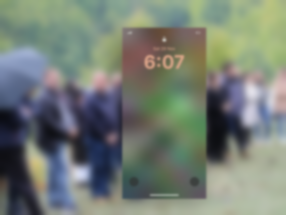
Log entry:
6 h 07 min
